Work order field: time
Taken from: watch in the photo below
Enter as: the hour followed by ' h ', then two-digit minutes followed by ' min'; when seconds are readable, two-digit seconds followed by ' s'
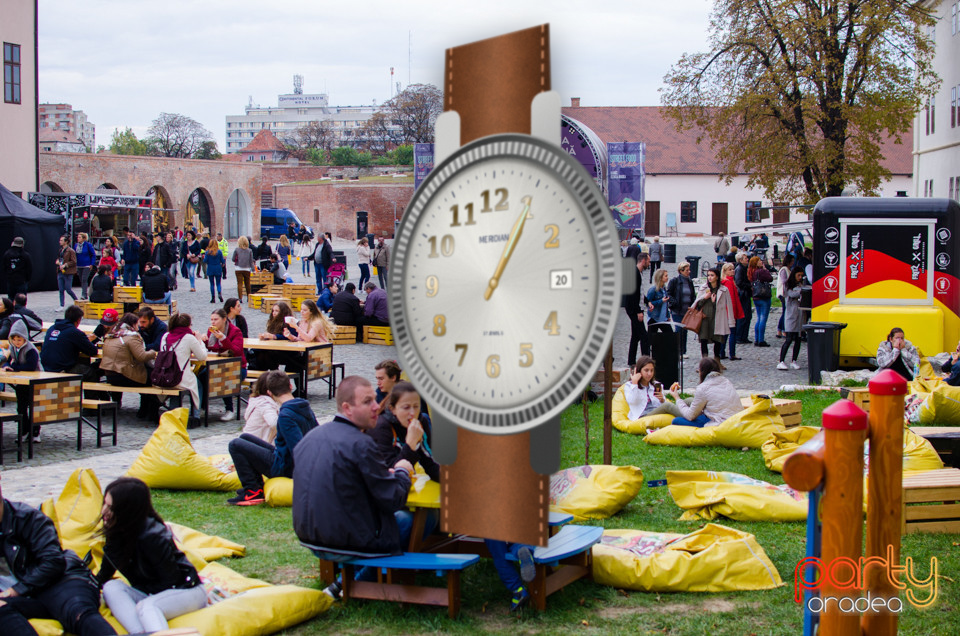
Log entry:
1 h 05 min
